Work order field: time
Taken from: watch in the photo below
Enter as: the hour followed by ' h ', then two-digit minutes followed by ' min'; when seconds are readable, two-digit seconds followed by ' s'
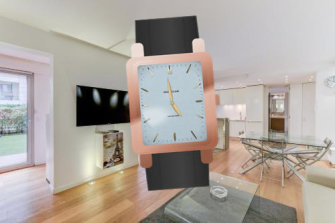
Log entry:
4 h 59 min
